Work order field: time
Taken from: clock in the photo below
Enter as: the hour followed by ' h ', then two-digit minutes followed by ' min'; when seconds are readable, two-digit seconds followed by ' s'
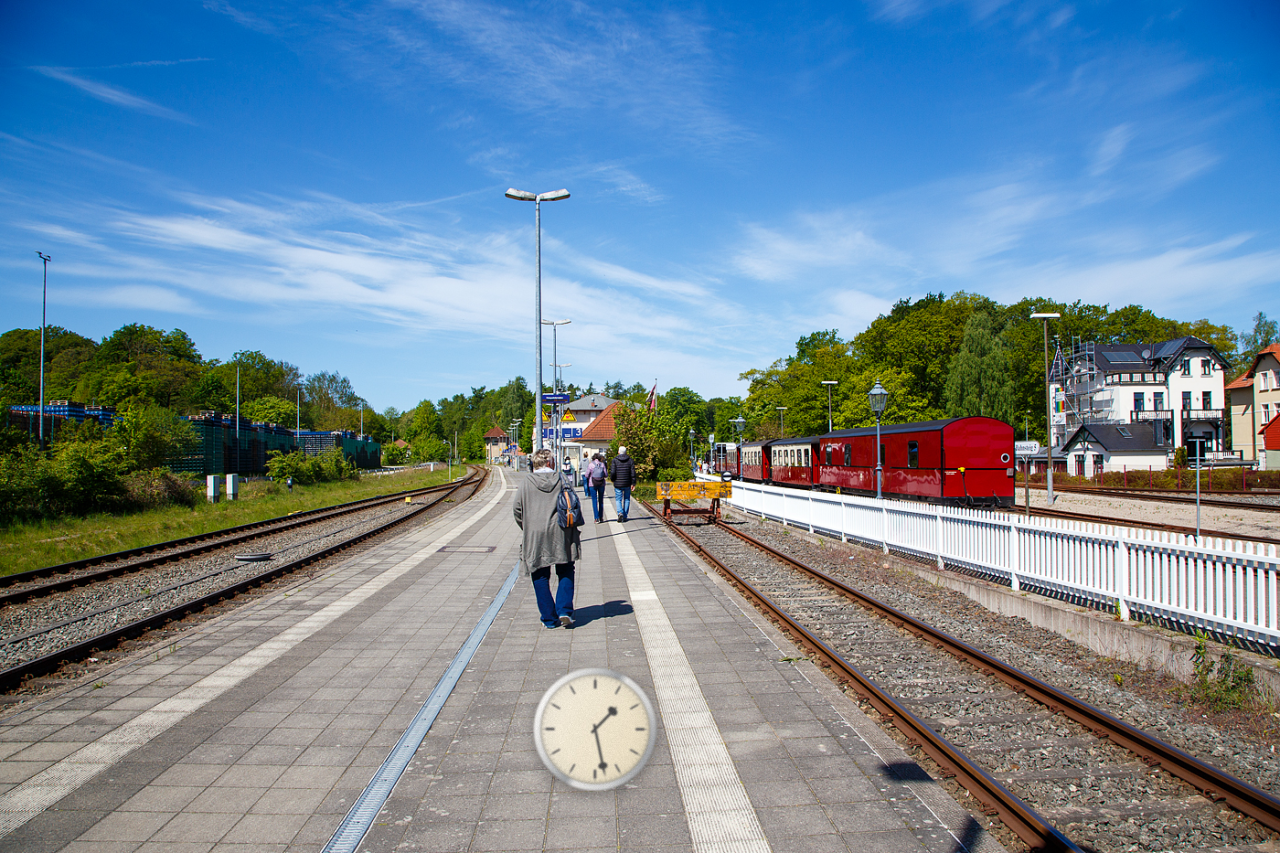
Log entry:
1 h 28 min
